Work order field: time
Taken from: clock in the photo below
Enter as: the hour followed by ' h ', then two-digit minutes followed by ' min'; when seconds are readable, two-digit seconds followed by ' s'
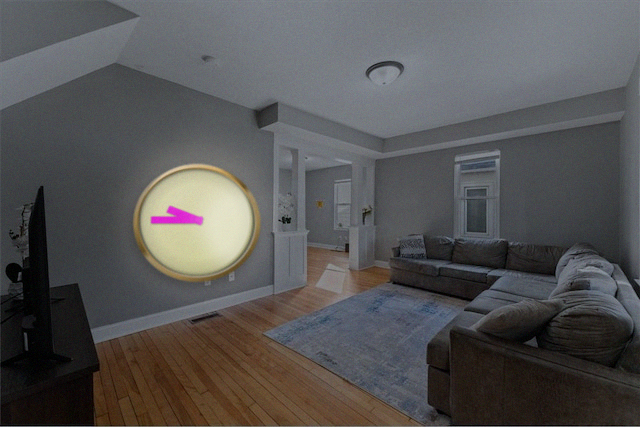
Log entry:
9 h 45 min
